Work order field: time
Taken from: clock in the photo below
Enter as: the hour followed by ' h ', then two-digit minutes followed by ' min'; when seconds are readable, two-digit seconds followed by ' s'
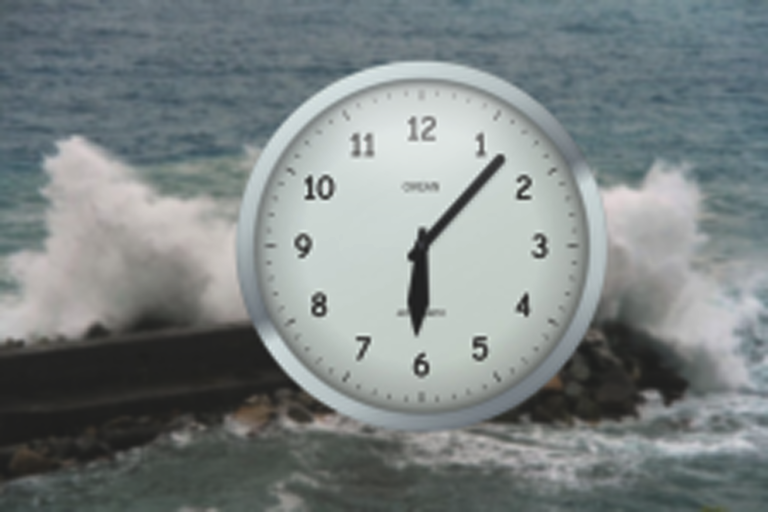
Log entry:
6 h 07 min
